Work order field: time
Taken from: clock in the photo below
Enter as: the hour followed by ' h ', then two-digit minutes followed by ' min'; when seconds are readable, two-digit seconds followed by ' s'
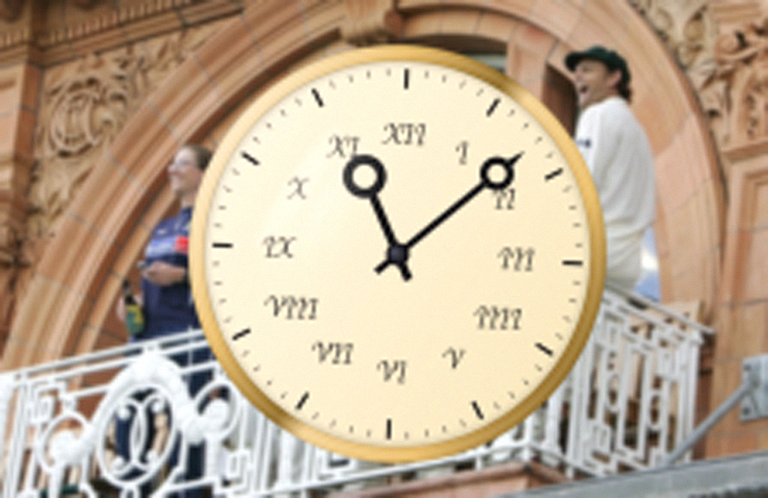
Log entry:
11 h 08 min
